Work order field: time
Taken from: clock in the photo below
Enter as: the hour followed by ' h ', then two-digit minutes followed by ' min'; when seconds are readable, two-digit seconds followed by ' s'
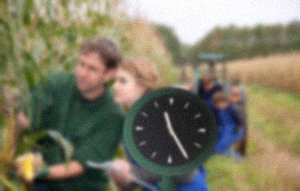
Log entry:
11 h 25 min
